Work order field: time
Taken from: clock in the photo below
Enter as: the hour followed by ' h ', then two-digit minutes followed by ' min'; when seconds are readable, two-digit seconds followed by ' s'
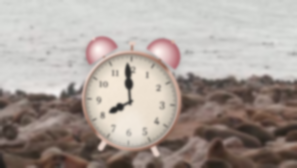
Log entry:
7 h 59 min
